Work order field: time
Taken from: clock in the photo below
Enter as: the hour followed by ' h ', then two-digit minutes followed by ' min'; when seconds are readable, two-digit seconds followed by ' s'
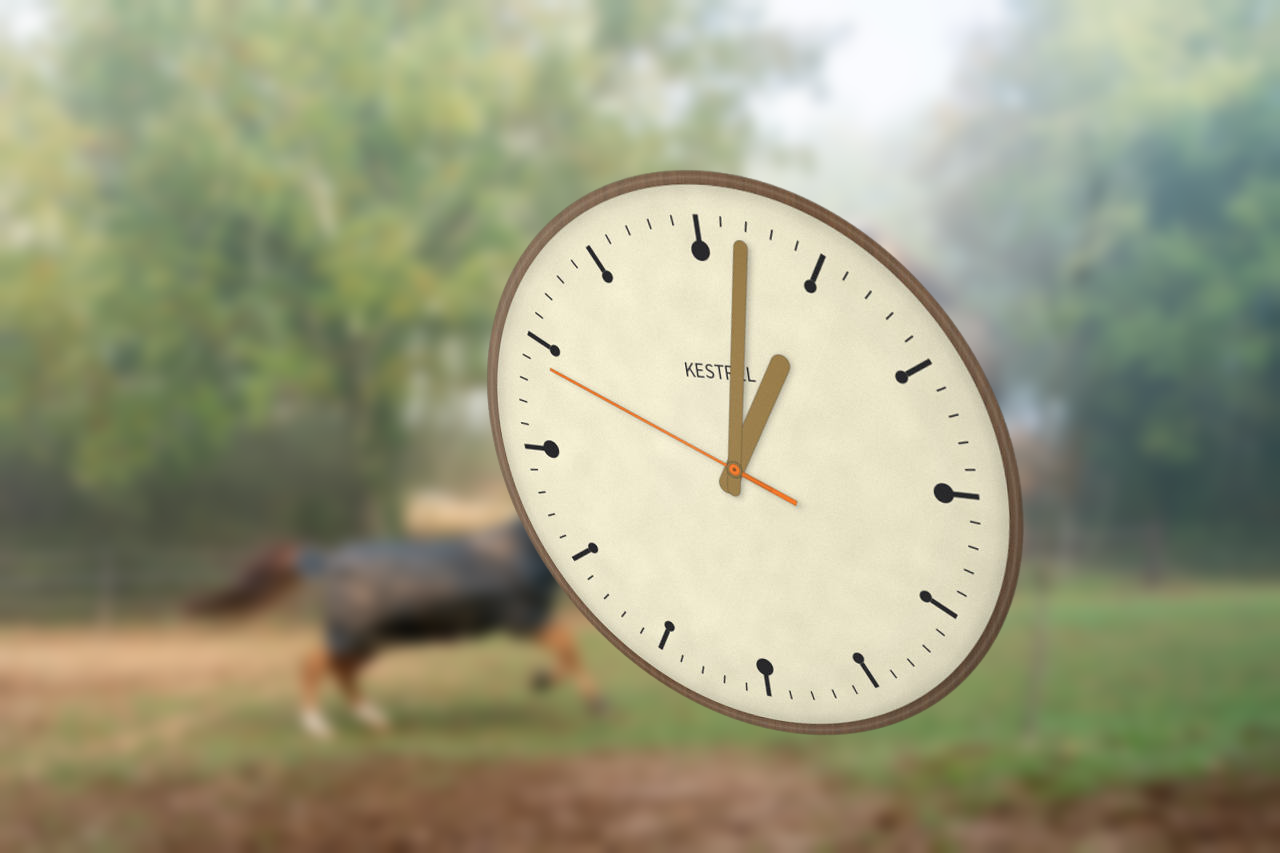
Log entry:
1 h 01 min 49 s
